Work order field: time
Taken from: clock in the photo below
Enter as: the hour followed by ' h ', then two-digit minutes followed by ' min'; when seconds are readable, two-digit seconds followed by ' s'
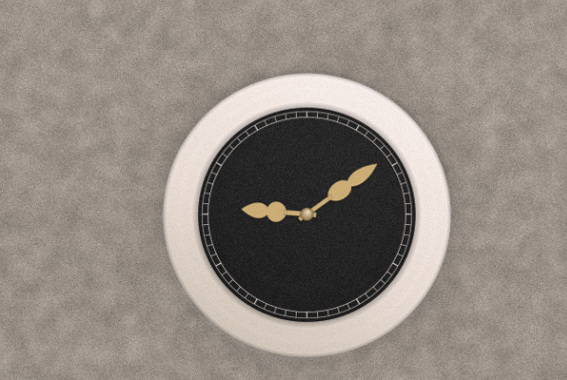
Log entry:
9 h 09 min
